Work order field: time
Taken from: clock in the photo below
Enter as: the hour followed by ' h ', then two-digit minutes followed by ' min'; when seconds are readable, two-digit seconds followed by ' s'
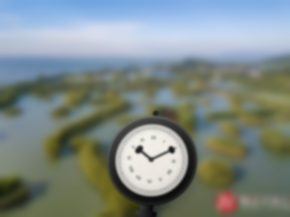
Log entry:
10 h 10 min
